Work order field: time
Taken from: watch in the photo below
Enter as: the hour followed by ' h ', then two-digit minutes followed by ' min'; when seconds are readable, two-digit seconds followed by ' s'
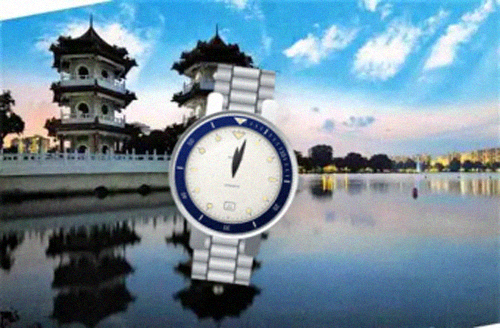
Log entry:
12 h 02 min
